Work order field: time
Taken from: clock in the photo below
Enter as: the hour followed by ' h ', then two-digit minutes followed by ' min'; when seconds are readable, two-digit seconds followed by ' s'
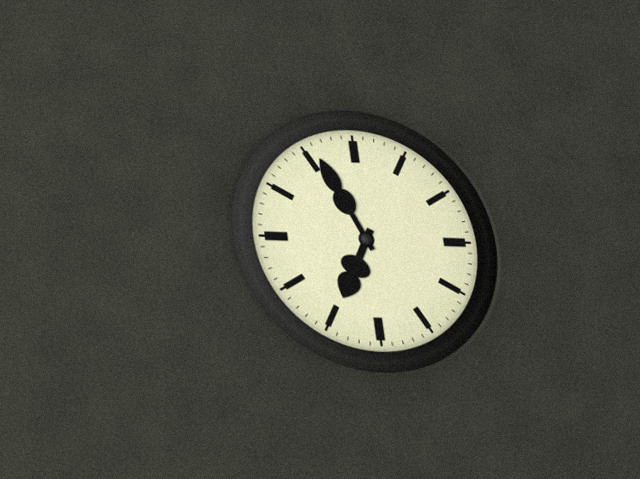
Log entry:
6 h 56 min
